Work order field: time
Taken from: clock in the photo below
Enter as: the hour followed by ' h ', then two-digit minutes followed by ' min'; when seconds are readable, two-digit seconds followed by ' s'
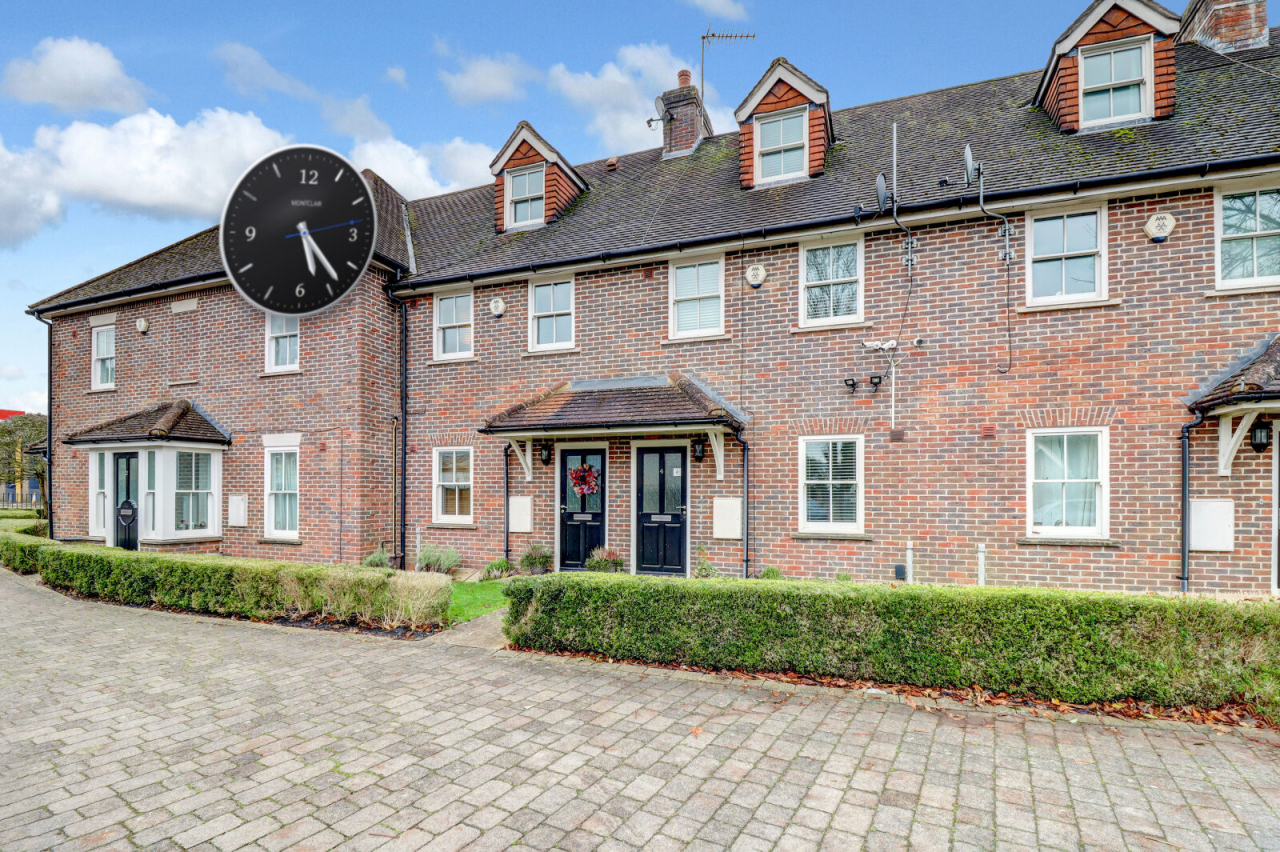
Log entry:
5 h 23 min 13 s
